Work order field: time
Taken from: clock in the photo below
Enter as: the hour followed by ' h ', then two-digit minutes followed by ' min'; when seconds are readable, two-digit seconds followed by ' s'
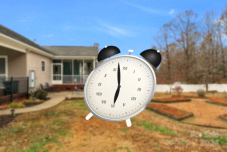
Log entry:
5 h 57 min
